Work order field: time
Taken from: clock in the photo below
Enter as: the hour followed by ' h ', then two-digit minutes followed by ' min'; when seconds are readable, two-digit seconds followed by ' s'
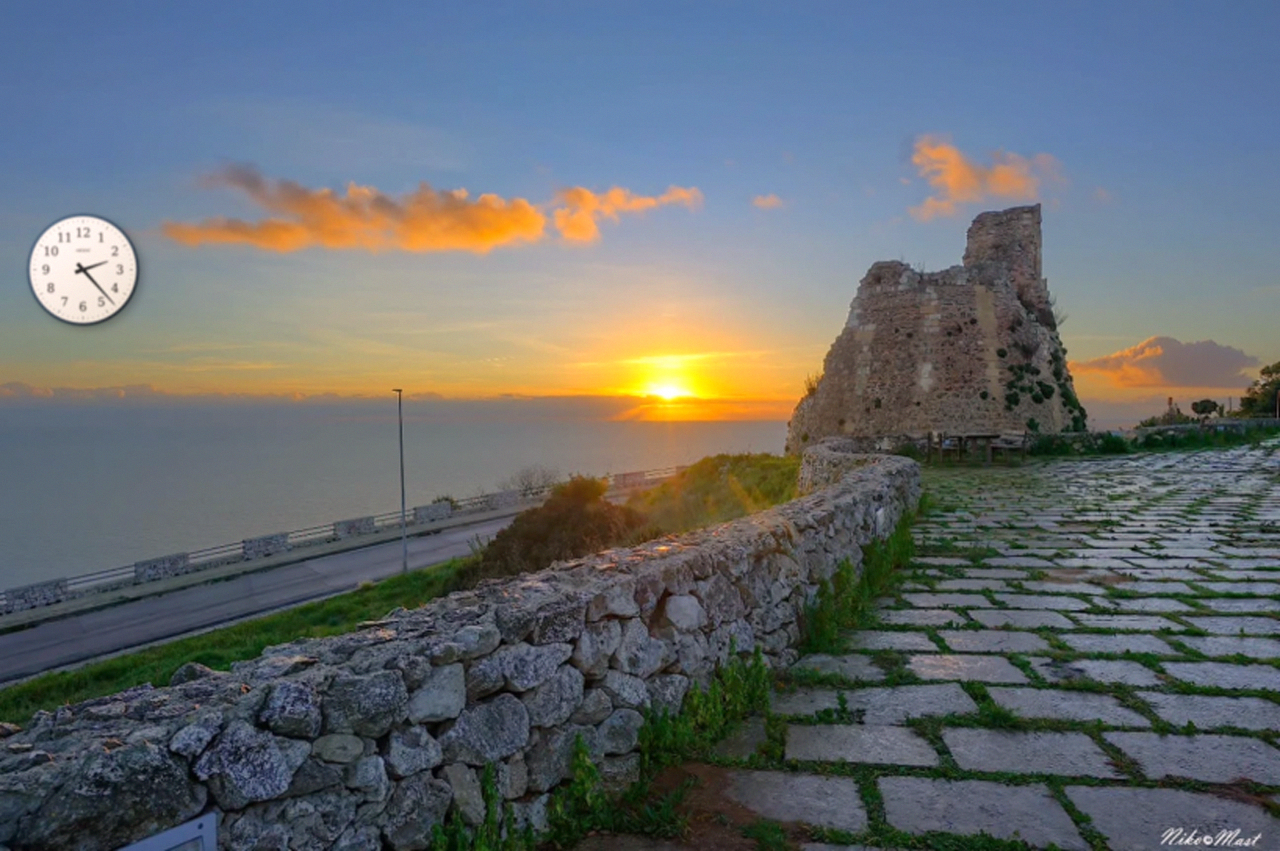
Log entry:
2 h 23 min
